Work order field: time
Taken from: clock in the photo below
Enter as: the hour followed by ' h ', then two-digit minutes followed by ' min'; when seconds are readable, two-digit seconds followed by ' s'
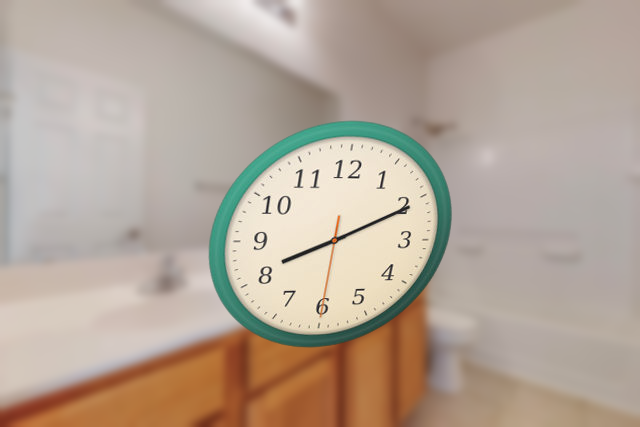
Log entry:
8 h 10 min 30 s
